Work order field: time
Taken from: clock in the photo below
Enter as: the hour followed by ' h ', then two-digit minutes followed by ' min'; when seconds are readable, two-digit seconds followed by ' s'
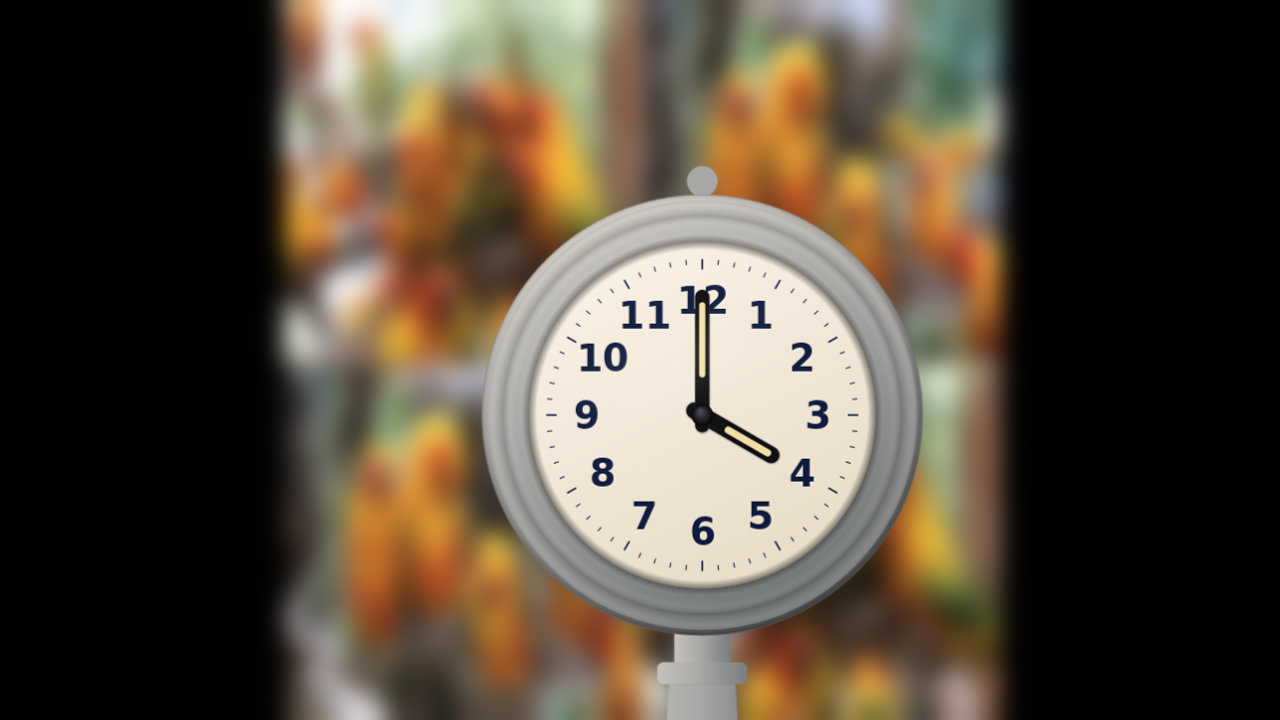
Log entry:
4 h 00 min
